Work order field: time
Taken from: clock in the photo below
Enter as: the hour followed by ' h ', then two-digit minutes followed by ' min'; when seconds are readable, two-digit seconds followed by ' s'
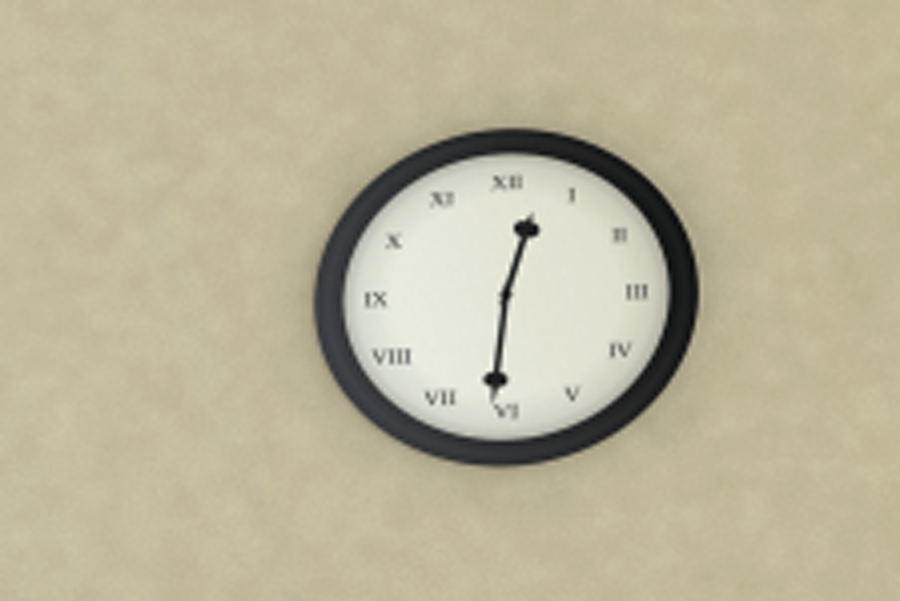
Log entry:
12 h 31 min
